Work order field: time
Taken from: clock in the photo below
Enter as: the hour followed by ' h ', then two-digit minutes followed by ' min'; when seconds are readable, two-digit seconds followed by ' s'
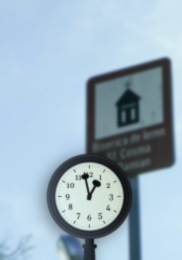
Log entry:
12 h 58 min
